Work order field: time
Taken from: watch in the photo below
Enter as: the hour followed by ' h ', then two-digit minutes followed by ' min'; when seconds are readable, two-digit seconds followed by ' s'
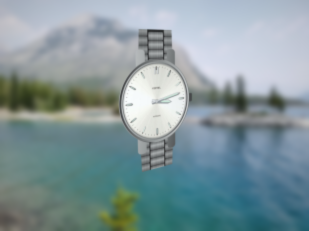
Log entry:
3 h 13 min
